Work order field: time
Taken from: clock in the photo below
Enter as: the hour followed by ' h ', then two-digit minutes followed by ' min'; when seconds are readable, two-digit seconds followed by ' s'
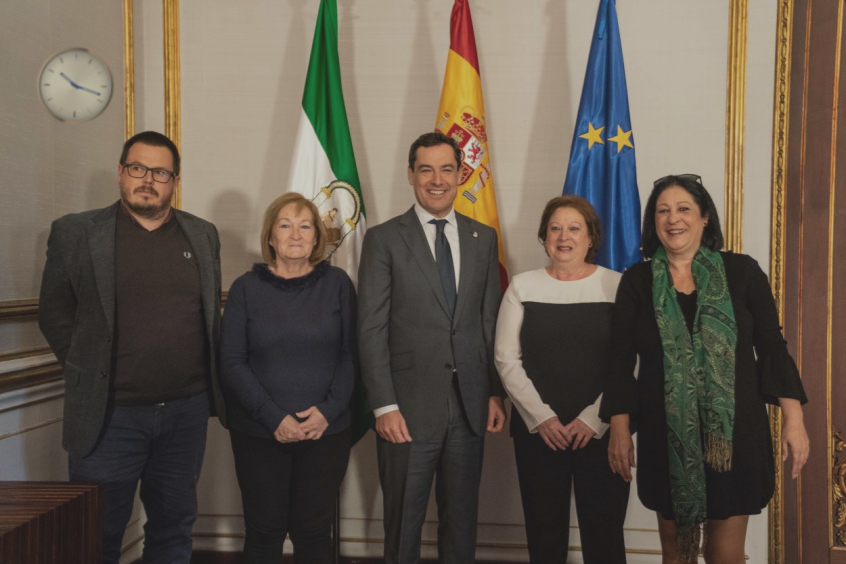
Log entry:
10 h 18 min
